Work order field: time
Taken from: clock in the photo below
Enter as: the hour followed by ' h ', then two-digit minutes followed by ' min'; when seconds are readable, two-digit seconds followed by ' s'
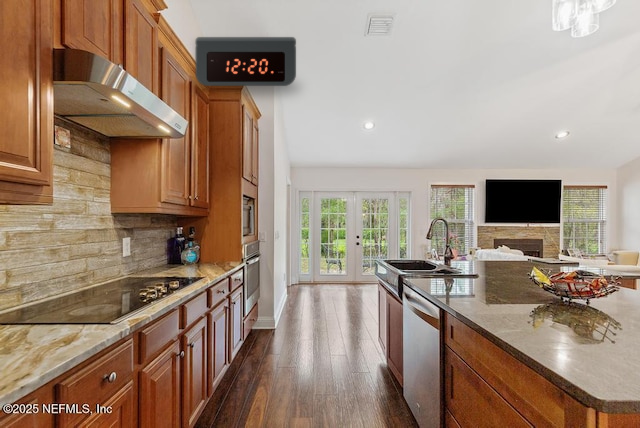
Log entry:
12 h 20 min
